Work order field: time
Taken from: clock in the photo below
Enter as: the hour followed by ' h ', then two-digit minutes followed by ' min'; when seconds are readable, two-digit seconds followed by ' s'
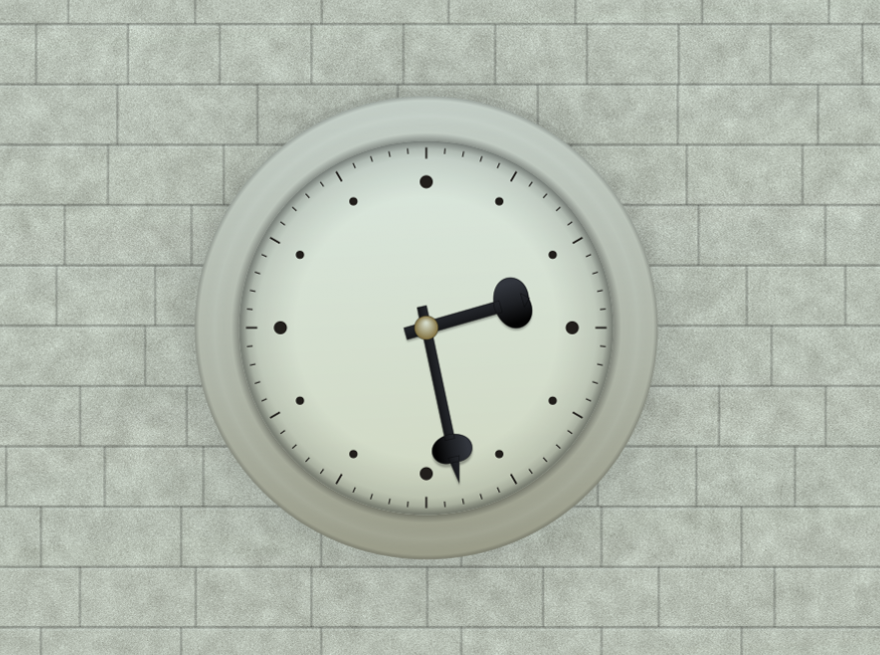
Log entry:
2 h 28 min
